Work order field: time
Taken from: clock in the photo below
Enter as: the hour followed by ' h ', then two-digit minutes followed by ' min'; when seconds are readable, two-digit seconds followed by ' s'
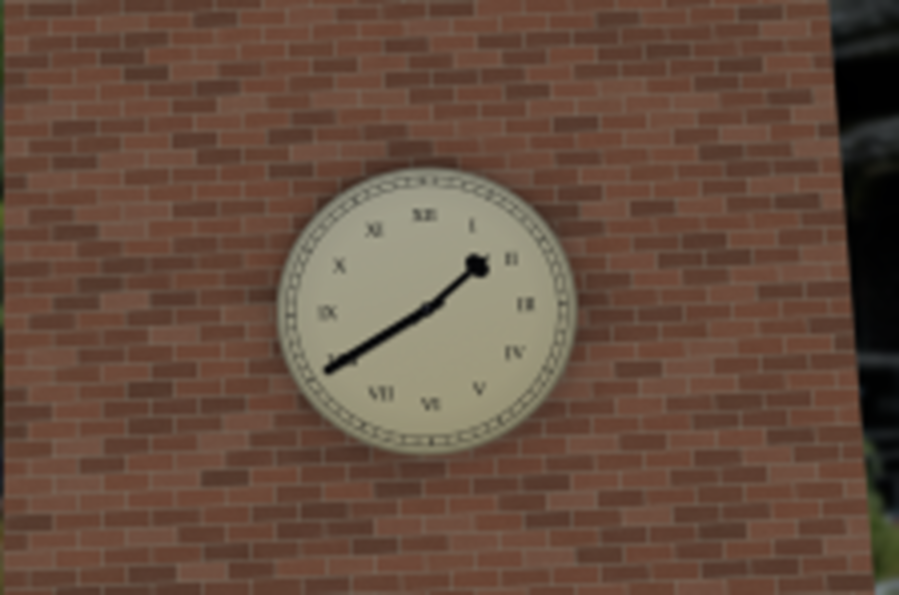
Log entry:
1 h 40 min
